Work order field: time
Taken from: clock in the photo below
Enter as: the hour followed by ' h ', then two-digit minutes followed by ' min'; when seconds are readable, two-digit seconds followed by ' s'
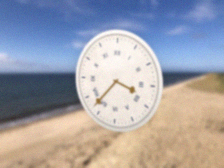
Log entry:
3 h 37 min
